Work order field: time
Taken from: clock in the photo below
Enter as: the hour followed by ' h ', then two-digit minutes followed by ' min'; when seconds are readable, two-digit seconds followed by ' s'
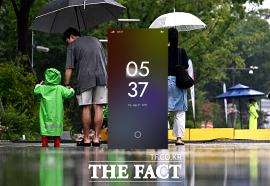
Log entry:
5 h 37 min
